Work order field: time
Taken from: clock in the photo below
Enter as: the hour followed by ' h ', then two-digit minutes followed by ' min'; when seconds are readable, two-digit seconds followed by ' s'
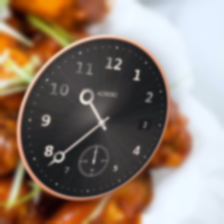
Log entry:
10 h 38 min
